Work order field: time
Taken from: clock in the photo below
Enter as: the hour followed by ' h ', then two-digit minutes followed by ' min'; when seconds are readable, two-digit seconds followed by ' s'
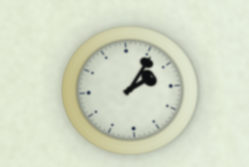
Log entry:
2 h 06 min
